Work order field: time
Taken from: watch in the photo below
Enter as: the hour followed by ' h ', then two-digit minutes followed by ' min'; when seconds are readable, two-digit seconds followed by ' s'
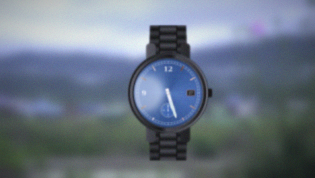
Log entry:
5 h 27 min
